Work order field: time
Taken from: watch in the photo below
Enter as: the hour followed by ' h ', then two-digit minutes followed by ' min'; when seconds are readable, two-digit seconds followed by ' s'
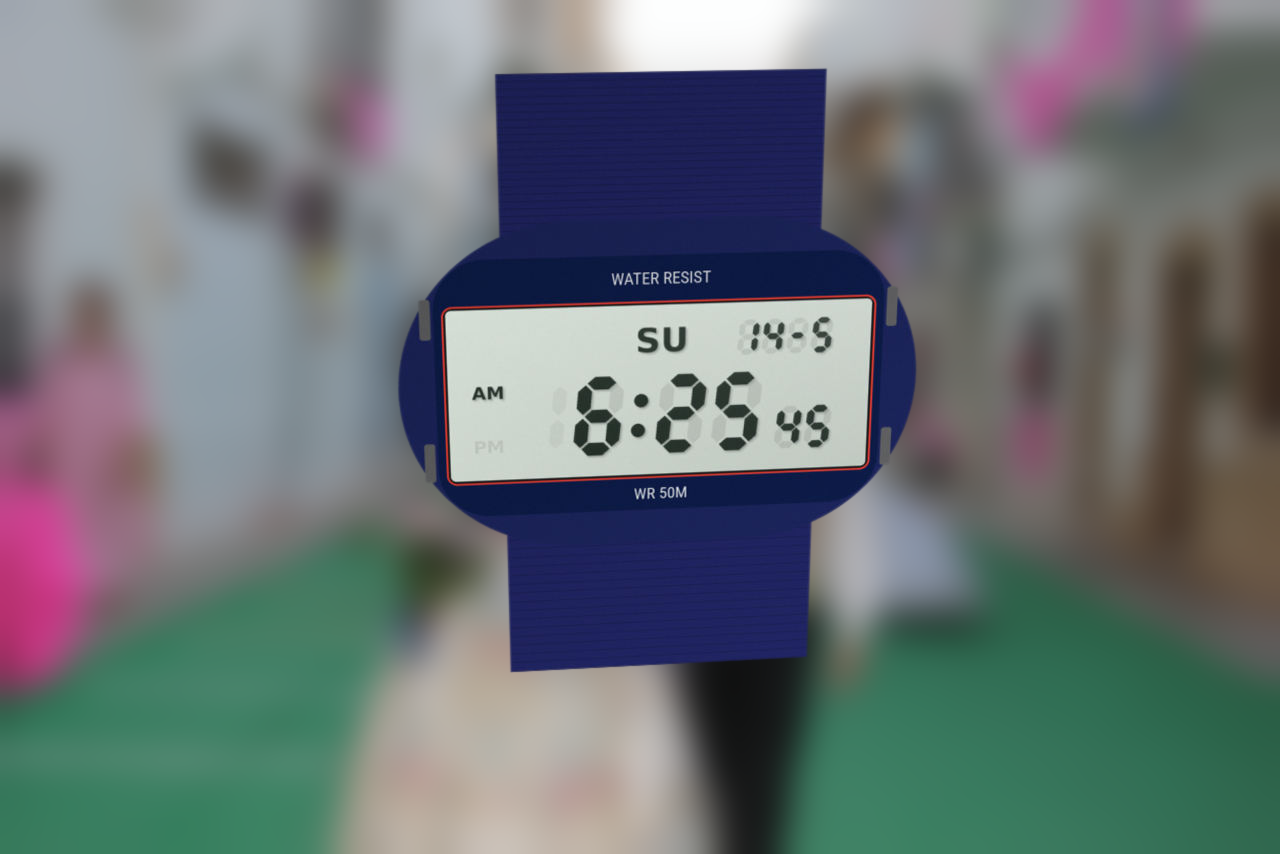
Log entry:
6 h 25 min 45 s
